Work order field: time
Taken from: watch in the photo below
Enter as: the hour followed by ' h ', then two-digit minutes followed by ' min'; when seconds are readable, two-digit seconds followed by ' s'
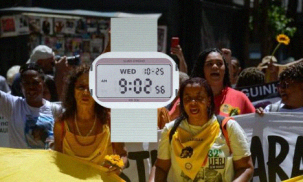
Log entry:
9 h 02 min 56 s
